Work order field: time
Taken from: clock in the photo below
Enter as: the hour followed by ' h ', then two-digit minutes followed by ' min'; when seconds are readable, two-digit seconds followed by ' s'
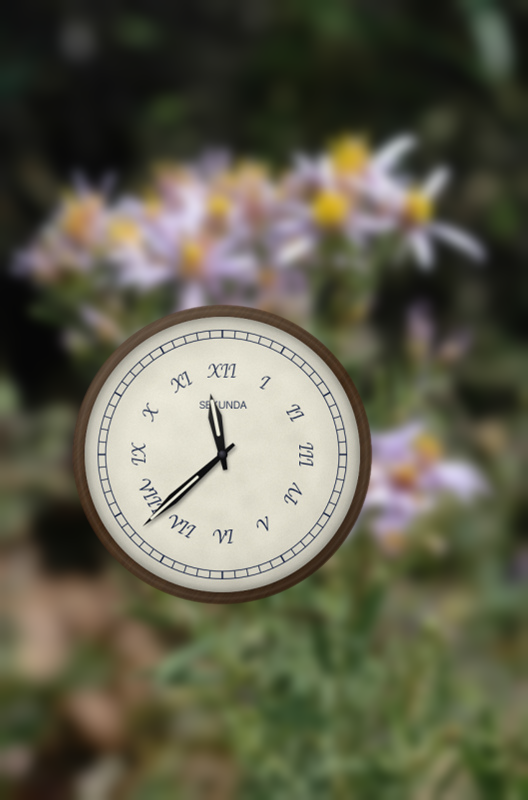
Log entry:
11 h 38 min
